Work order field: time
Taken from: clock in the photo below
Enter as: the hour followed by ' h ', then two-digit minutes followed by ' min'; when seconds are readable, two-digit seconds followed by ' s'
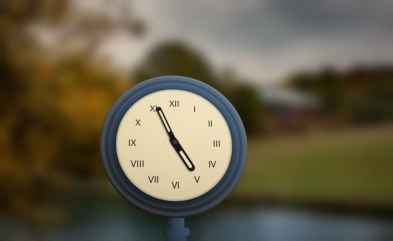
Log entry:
4 h 56 min
